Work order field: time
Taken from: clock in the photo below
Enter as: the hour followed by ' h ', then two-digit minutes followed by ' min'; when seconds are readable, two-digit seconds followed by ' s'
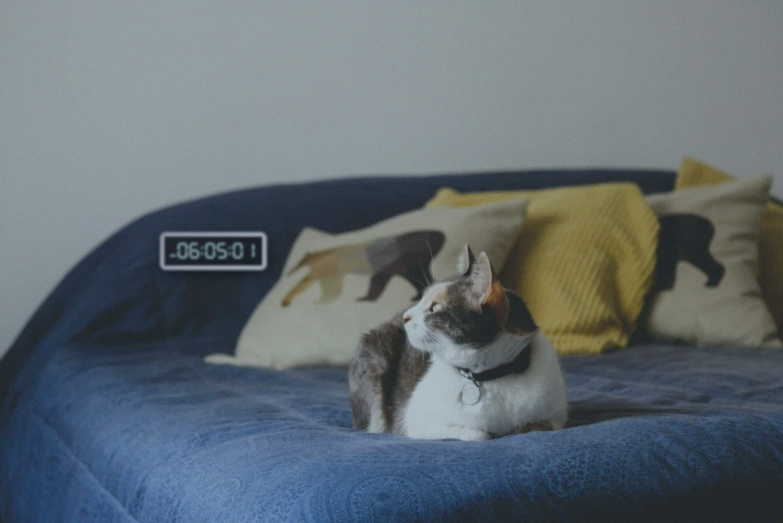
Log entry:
6 h 05 min 01 s
